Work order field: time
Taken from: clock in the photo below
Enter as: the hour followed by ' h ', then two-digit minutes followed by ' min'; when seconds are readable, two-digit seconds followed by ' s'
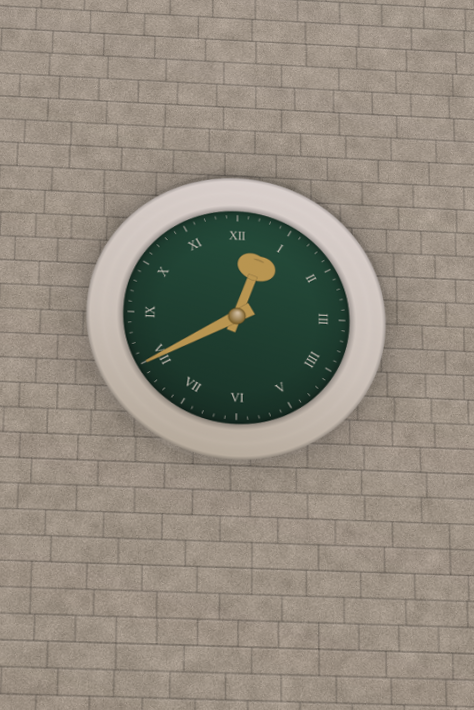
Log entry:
12 h 40 min
